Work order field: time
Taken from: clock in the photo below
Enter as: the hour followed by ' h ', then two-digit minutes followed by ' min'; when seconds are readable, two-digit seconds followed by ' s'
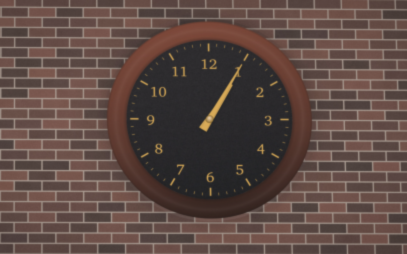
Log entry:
1 h 05 min
